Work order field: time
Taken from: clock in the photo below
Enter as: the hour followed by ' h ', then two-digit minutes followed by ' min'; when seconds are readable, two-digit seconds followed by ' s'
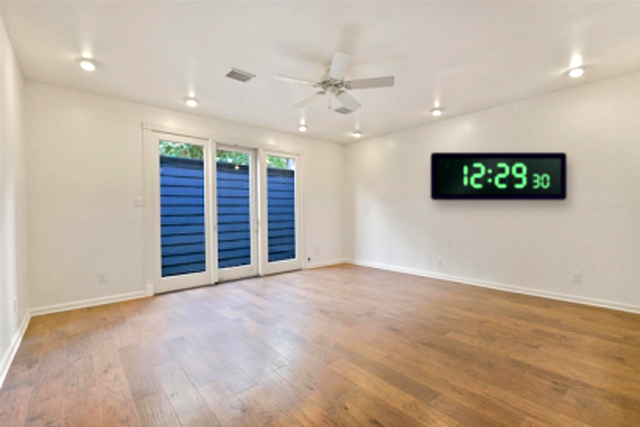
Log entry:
12 h 29 min 30 s
